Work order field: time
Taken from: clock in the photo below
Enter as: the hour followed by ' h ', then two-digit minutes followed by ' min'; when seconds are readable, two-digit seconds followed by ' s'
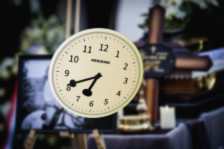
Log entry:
6 h 41 min
